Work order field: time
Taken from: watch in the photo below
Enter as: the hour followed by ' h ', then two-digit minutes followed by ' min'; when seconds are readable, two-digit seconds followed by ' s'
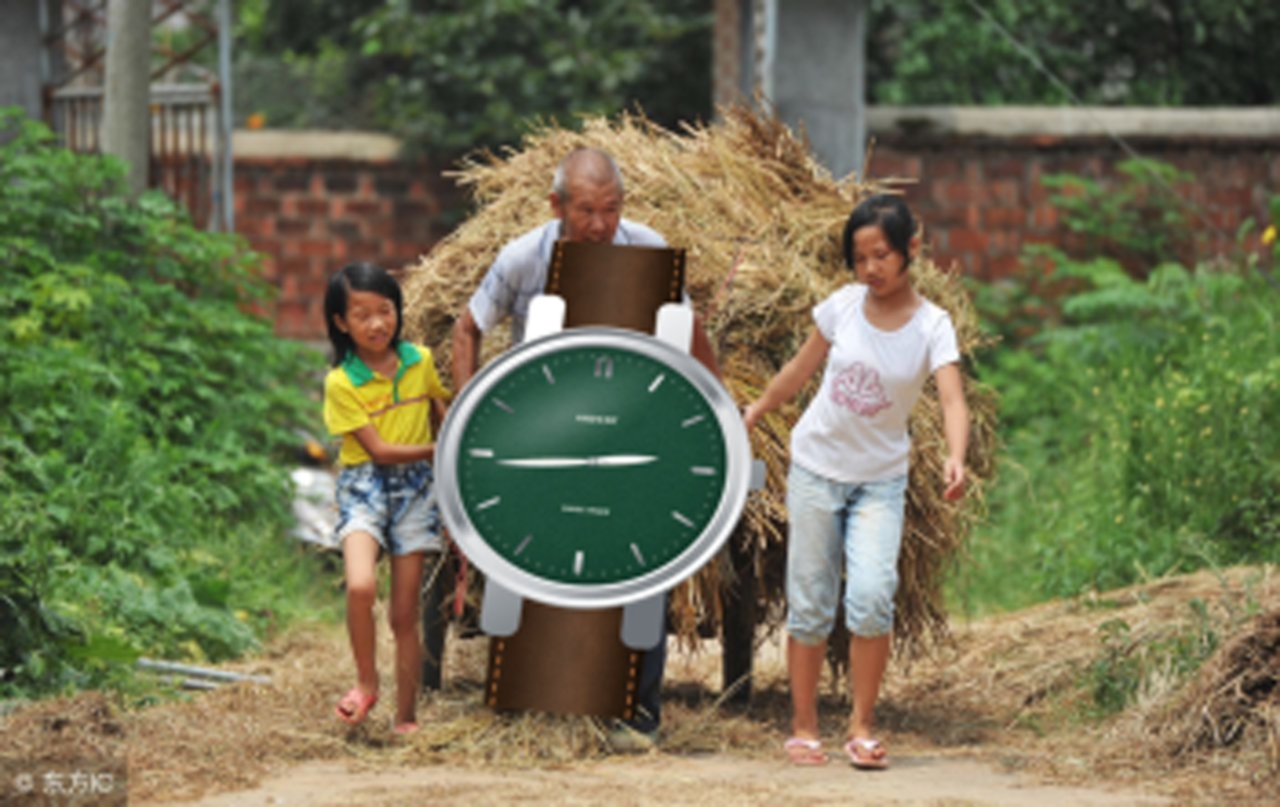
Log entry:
2 h 44 min
